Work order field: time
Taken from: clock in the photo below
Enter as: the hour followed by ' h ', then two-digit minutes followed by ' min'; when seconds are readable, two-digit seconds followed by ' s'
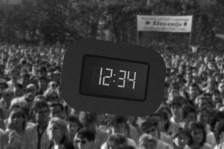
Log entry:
12 h 34 min
